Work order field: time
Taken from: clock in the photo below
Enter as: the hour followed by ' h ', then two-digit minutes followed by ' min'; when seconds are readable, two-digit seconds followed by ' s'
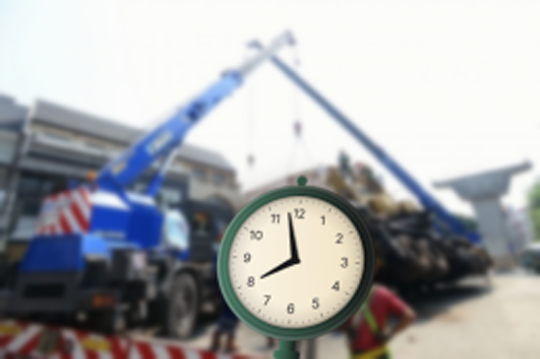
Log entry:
7 h 58 min
